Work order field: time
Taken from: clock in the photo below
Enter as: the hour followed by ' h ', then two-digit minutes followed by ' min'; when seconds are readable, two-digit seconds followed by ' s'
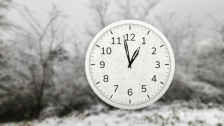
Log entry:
12 h 58 min
